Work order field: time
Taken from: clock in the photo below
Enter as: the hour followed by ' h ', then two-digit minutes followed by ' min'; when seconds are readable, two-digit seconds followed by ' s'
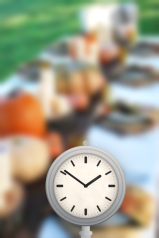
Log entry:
1 h 51 min
